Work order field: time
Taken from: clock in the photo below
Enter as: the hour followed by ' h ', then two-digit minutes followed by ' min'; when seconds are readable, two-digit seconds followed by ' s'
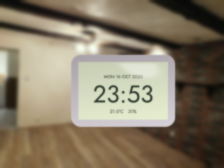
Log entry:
23 h 53 min
